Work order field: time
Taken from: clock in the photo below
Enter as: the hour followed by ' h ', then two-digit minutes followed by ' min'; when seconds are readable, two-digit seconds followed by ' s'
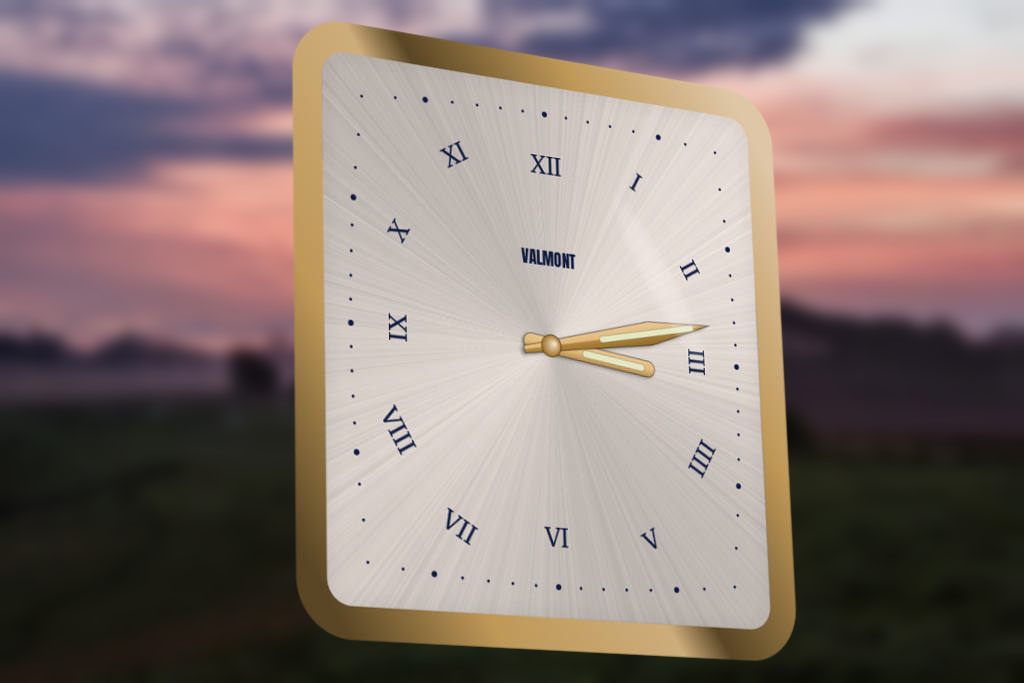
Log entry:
3 h 13 min
